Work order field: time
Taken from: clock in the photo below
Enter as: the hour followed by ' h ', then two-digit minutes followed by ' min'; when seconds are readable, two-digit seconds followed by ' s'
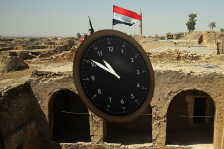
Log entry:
10 h 51 min
